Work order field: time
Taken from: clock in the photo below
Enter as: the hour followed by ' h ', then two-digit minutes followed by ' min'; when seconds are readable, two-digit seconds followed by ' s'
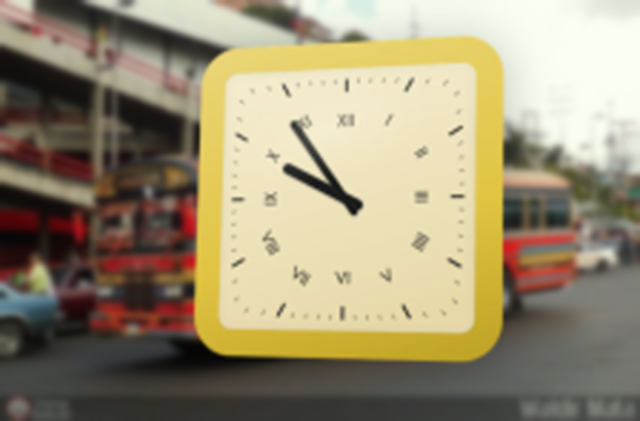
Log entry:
9 h 54 min
